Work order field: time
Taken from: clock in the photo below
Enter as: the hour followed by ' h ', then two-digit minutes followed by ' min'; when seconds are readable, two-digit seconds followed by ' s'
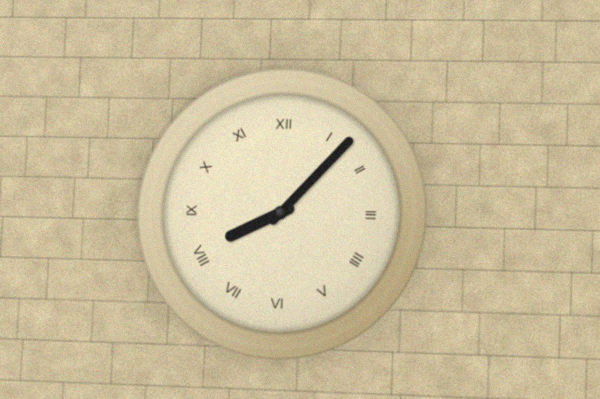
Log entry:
8 h 07 min
